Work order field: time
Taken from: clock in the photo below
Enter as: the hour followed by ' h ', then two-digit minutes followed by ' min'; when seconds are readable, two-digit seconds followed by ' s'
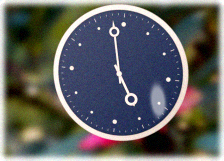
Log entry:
4 h 58 min
